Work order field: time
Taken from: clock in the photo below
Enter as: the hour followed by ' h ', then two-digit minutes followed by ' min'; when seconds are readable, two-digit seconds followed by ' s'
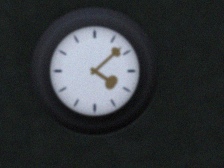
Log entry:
4 h 08 min
